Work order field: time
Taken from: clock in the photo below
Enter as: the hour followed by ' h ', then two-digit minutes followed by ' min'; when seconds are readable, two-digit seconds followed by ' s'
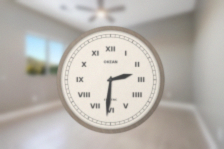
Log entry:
2 h 31 min
